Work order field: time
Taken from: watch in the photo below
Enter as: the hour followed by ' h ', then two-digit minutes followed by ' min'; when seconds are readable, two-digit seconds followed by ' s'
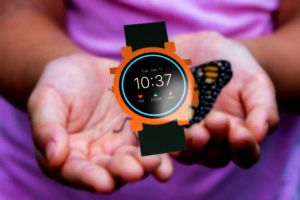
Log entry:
10 h 37 min
